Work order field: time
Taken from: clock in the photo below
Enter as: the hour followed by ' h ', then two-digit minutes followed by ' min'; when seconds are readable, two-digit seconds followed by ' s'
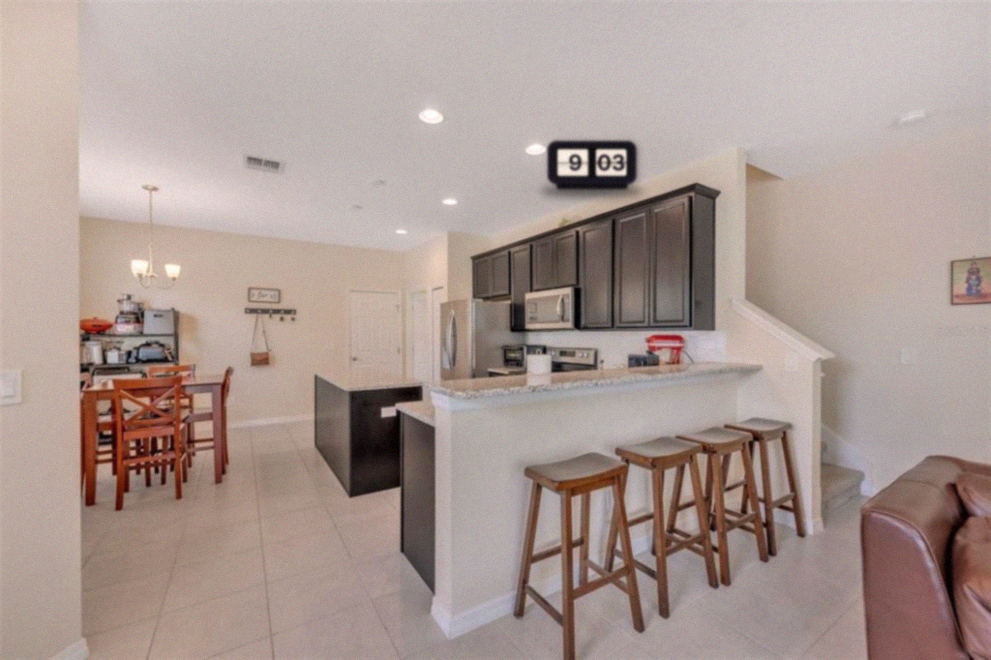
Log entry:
9 h 03 min
